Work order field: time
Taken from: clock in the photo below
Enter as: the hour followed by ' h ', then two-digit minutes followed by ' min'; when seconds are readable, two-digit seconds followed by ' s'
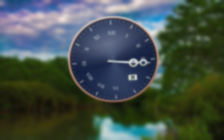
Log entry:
3 h 16 min
